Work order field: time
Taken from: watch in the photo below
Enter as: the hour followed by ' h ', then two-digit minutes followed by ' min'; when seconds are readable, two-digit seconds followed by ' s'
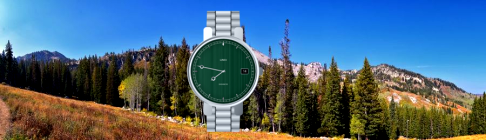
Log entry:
7 h 47 min
